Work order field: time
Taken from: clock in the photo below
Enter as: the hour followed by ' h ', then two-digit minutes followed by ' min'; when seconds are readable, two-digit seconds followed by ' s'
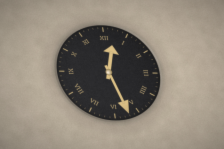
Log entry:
12 h 27 min
